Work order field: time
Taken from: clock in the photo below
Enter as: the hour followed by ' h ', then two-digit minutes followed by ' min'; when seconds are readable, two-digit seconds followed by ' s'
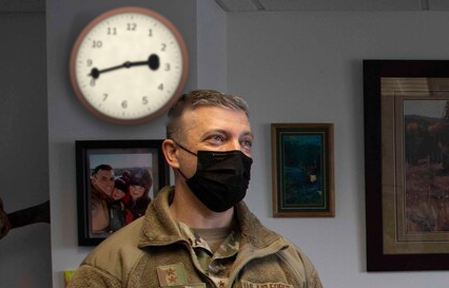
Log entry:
2 h 42 min
